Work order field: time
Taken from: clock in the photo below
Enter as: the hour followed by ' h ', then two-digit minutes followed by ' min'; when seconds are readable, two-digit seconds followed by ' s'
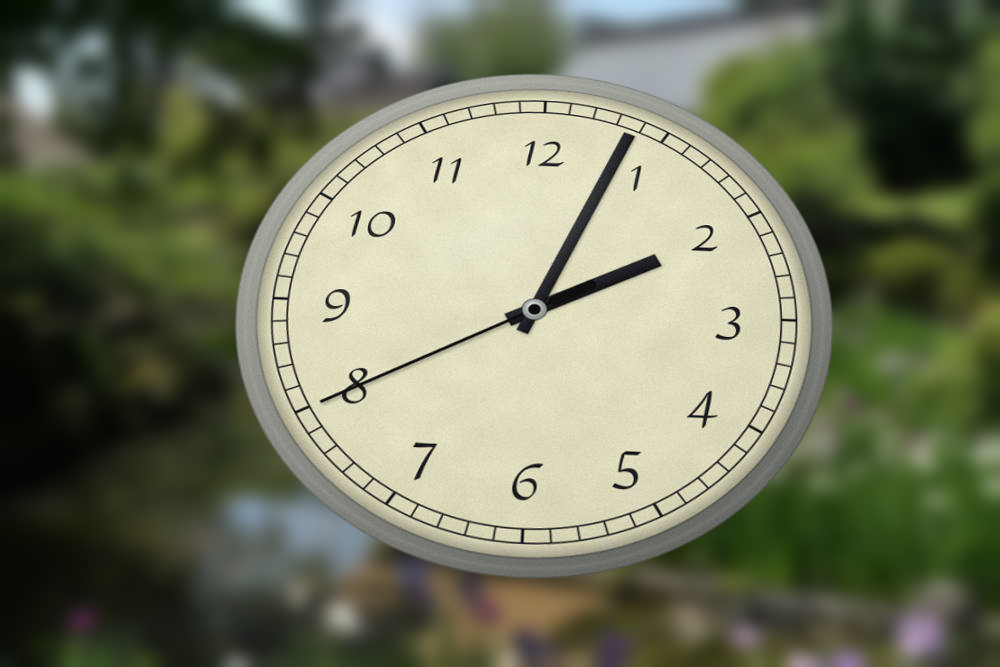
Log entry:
2 h 03 min 40 s
